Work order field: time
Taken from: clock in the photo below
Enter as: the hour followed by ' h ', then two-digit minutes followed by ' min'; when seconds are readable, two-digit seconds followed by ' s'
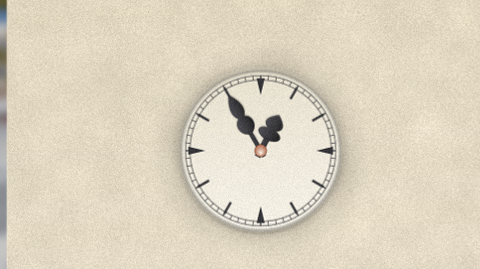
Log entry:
12 h 55 min
